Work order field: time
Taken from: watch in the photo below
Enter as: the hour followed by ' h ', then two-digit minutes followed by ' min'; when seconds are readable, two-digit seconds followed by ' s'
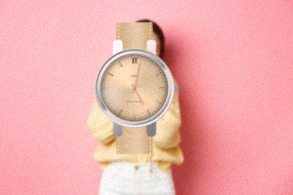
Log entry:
5 h 02 min
